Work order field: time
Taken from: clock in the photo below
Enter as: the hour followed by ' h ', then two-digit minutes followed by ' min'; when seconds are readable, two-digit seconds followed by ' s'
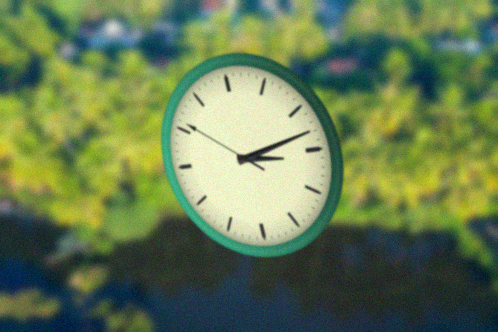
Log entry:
3 h 12 min 51 s
